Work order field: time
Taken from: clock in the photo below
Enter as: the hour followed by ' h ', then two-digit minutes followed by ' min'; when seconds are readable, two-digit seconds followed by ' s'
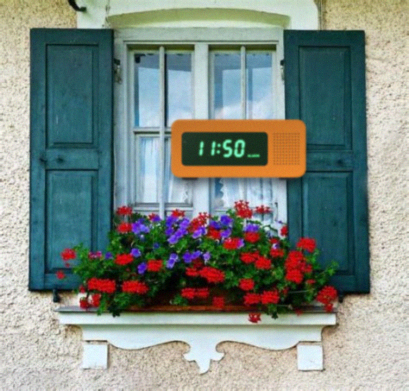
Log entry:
11 h 50 min
